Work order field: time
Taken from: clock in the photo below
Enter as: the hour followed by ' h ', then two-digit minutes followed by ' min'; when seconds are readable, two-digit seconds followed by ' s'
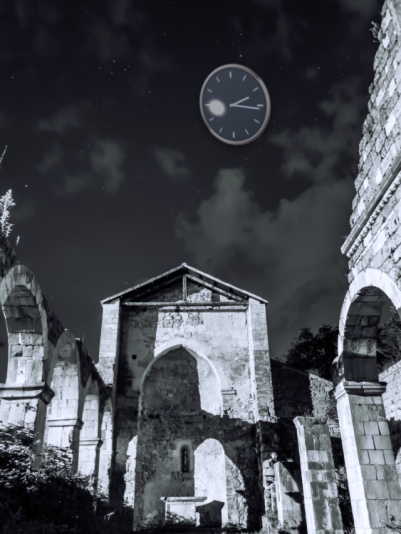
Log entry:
2 h 16 min
